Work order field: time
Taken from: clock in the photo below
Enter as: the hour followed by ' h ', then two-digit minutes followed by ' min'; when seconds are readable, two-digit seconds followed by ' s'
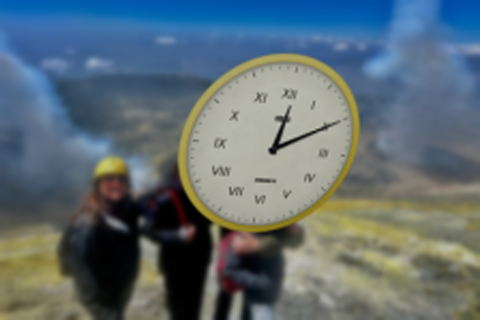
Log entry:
12 h 10 min
